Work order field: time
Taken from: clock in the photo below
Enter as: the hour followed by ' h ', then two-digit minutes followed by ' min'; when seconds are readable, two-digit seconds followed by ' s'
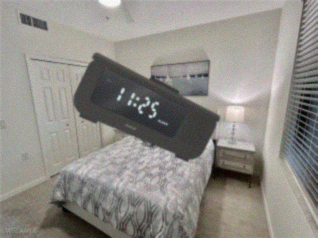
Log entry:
11 h 25 min
